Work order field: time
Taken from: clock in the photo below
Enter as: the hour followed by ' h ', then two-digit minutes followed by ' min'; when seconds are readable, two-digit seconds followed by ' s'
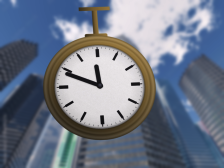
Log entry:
11 h 49 min
